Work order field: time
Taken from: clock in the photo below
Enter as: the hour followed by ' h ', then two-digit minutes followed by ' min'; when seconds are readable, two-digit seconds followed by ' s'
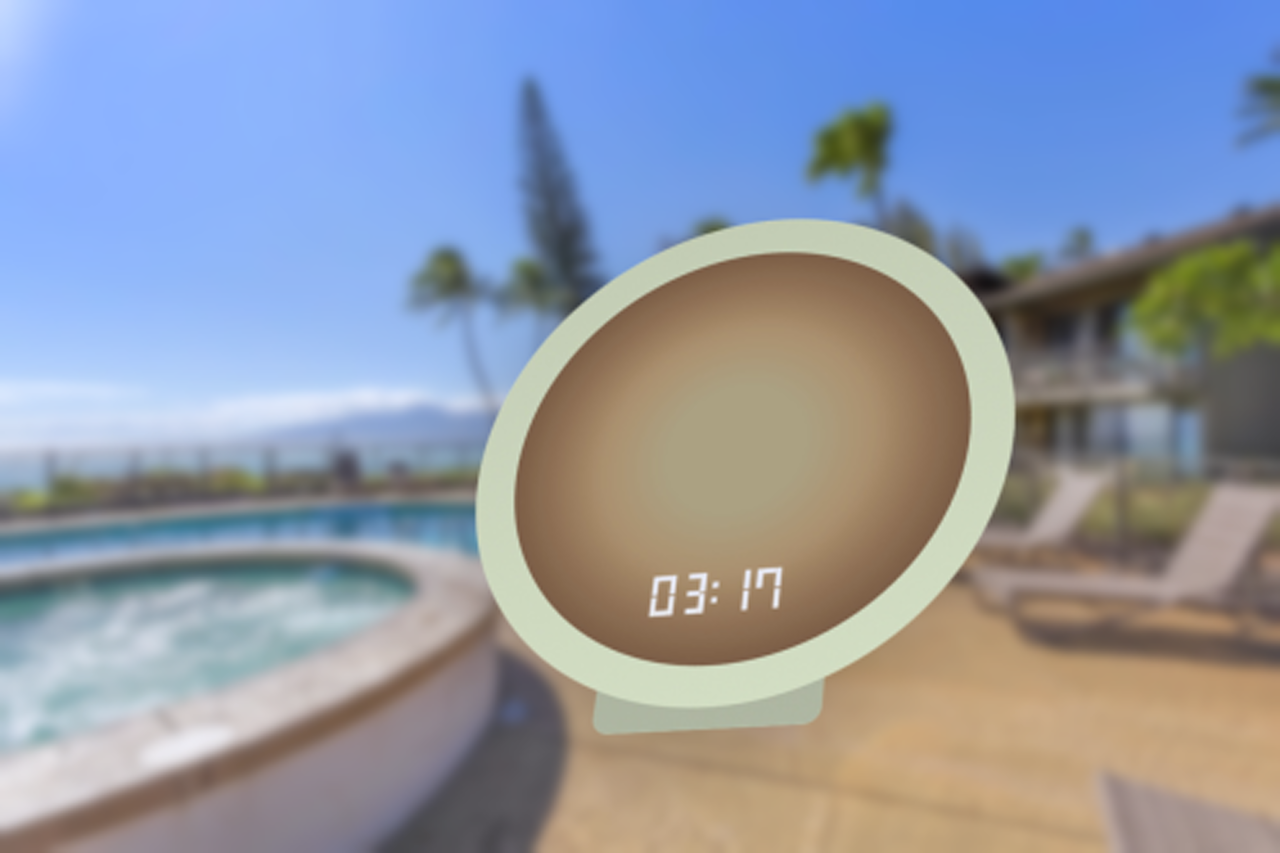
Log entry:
3 h 17 min
